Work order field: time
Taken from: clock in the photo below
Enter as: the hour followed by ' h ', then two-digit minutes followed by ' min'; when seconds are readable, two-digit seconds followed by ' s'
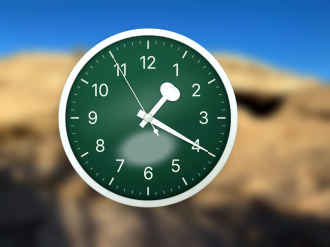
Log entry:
1 h 19 min 55 s
